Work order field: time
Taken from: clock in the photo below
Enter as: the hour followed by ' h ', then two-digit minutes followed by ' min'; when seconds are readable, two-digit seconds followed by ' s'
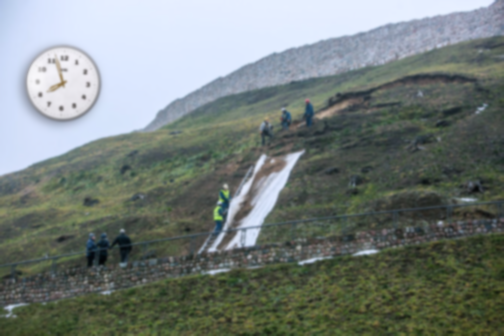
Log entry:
7 h 57 min
